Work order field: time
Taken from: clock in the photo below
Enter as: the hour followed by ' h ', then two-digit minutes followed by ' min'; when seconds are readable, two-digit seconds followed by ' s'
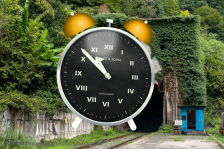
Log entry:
10 h 52 min
